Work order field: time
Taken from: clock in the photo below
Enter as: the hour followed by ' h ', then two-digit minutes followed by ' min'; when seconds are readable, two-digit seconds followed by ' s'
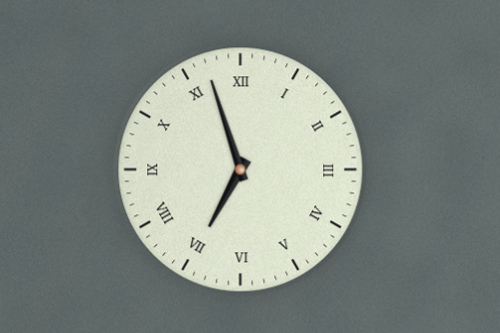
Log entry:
6 h 57 min
